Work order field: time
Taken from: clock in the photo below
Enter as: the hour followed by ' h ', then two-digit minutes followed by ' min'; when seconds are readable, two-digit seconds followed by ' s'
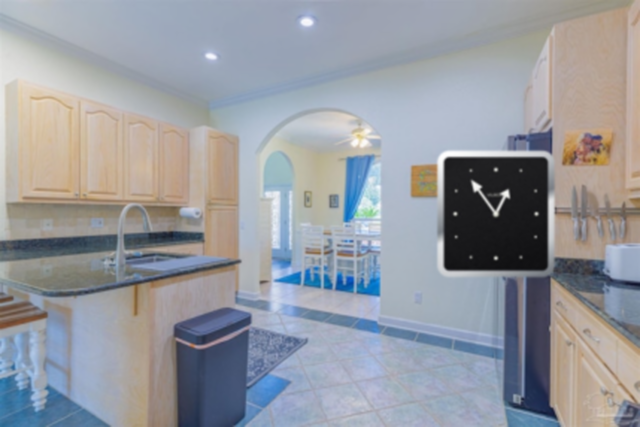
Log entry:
12 h 54 min
